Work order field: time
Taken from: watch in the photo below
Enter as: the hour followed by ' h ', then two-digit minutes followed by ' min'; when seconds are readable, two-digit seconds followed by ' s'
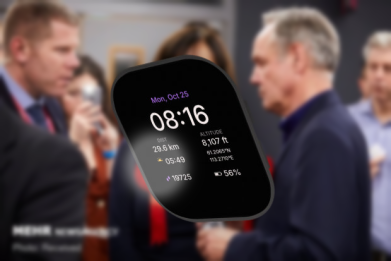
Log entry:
8 h 16 min
